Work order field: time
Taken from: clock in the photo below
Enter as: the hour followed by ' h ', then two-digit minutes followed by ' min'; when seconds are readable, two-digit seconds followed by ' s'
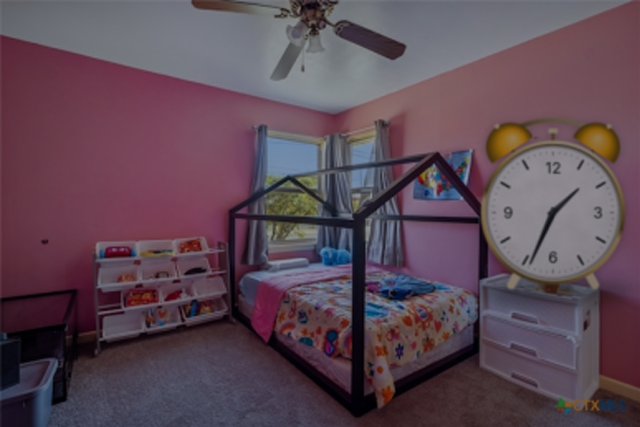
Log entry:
1 h 34 min
